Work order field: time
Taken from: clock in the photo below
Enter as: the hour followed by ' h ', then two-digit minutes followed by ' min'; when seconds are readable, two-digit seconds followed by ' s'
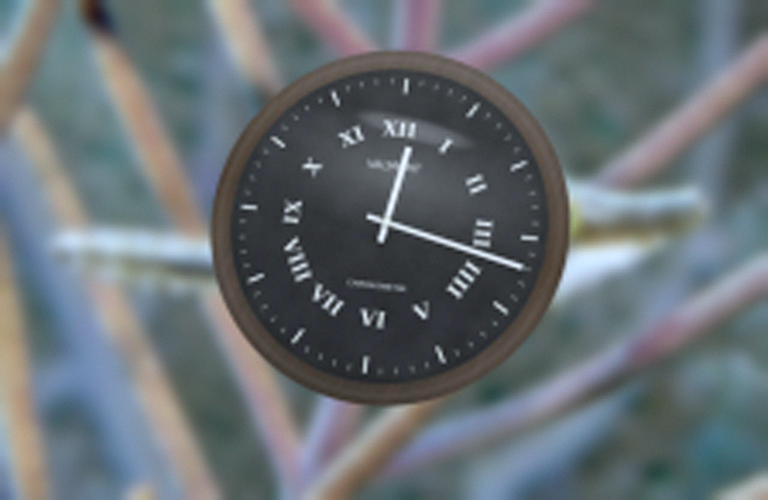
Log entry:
12 h 17 min
